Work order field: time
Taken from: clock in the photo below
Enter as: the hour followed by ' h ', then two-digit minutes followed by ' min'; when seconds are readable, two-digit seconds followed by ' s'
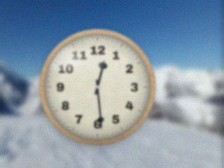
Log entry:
12 h 29 min
